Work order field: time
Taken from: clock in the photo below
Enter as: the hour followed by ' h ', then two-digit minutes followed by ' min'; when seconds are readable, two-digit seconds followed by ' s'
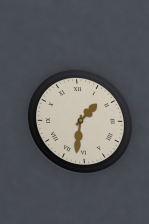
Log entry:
1 h 32 min
